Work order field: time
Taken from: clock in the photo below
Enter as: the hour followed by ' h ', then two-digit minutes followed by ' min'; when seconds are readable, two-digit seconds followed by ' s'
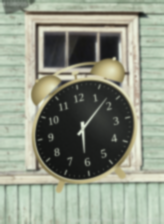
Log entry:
6 h 08 min
